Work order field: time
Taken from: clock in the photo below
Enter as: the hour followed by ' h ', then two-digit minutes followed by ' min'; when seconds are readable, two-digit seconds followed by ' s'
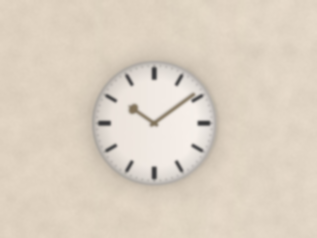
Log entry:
10 h 09 min
